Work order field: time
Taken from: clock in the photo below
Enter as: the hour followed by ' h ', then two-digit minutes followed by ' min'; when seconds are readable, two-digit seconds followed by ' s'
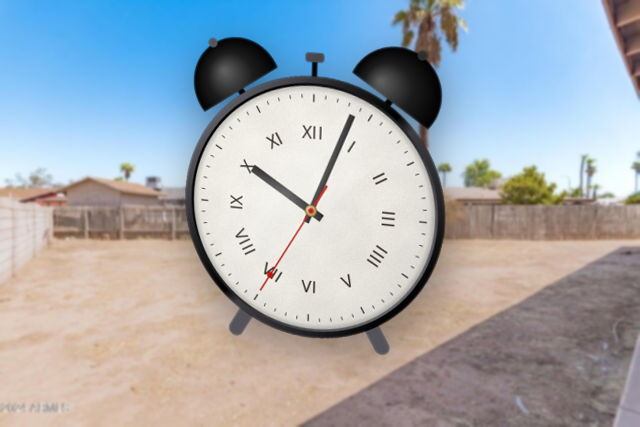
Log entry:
10 h 03 min 35 s
